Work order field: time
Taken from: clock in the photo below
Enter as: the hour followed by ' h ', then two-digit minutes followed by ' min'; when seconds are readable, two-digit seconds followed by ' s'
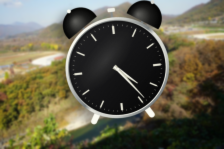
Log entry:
4 h 24 min
